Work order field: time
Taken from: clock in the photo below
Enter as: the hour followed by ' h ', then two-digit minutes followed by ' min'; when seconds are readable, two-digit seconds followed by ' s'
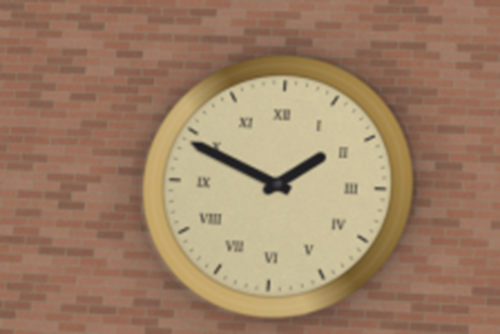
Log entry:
1 h 49 min
